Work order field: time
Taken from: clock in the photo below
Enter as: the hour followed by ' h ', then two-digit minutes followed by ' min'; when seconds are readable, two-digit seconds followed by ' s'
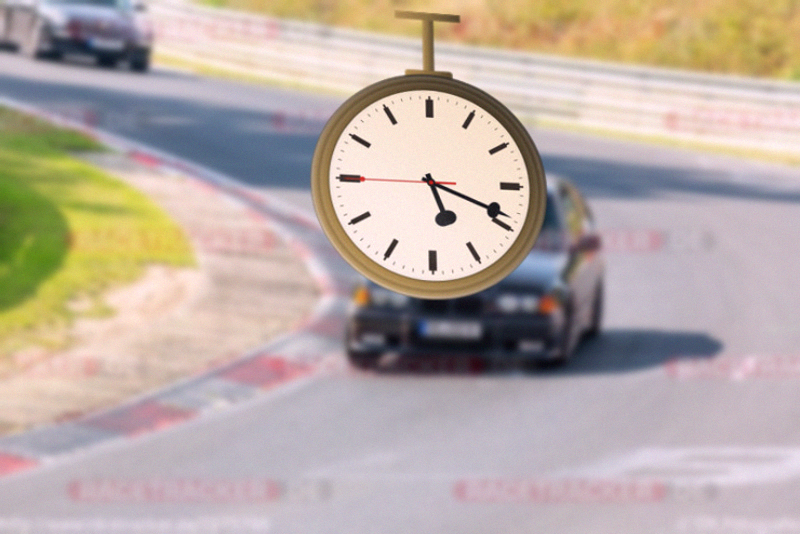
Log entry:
5 h 18 min 45 s
